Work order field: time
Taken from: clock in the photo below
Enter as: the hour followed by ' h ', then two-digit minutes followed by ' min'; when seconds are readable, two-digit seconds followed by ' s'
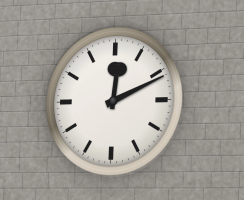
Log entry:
12 h 11 min
